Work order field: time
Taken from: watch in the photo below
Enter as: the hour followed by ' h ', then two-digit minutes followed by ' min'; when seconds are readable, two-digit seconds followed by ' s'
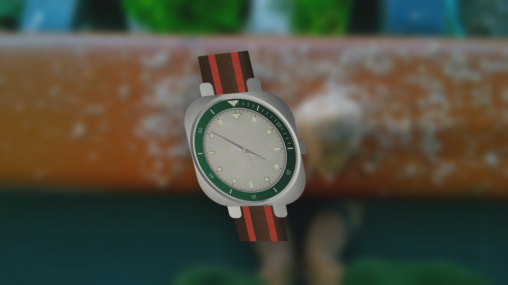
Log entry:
3 h 51 min
